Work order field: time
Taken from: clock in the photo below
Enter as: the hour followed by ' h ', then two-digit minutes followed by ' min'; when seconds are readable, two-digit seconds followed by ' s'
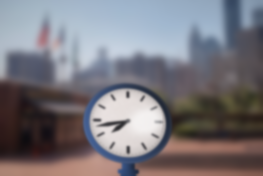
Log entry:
7 h 43 min
